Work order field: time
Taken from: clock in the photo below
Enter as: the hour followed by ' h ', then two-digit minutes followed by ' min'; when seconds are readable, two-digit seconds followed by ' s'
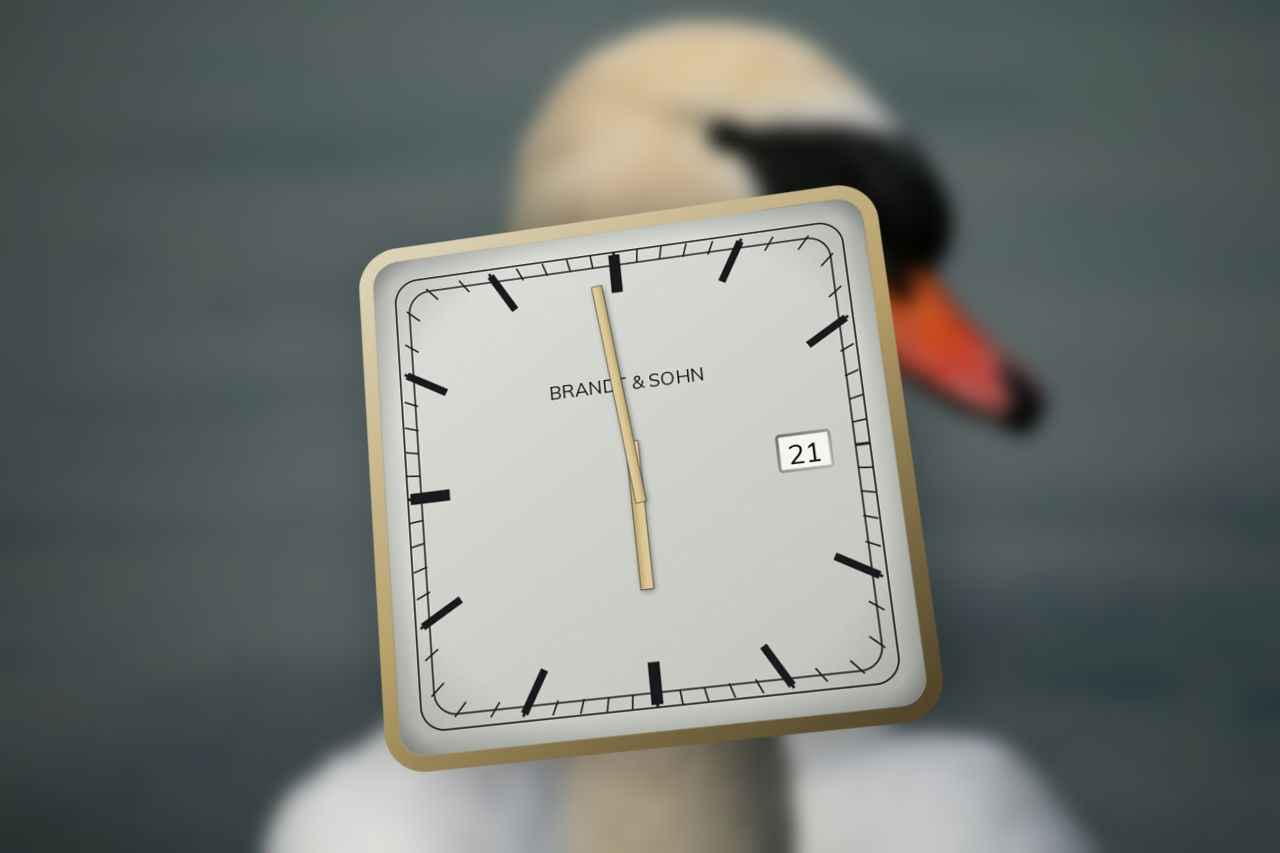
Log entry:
5 h 59 min
